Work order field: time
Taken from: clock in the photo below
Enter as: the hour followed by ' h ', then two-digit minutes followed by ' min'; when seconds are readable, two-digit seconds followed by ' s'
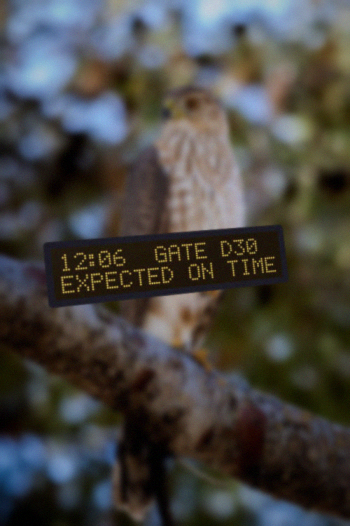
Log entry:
12 h 06 min
